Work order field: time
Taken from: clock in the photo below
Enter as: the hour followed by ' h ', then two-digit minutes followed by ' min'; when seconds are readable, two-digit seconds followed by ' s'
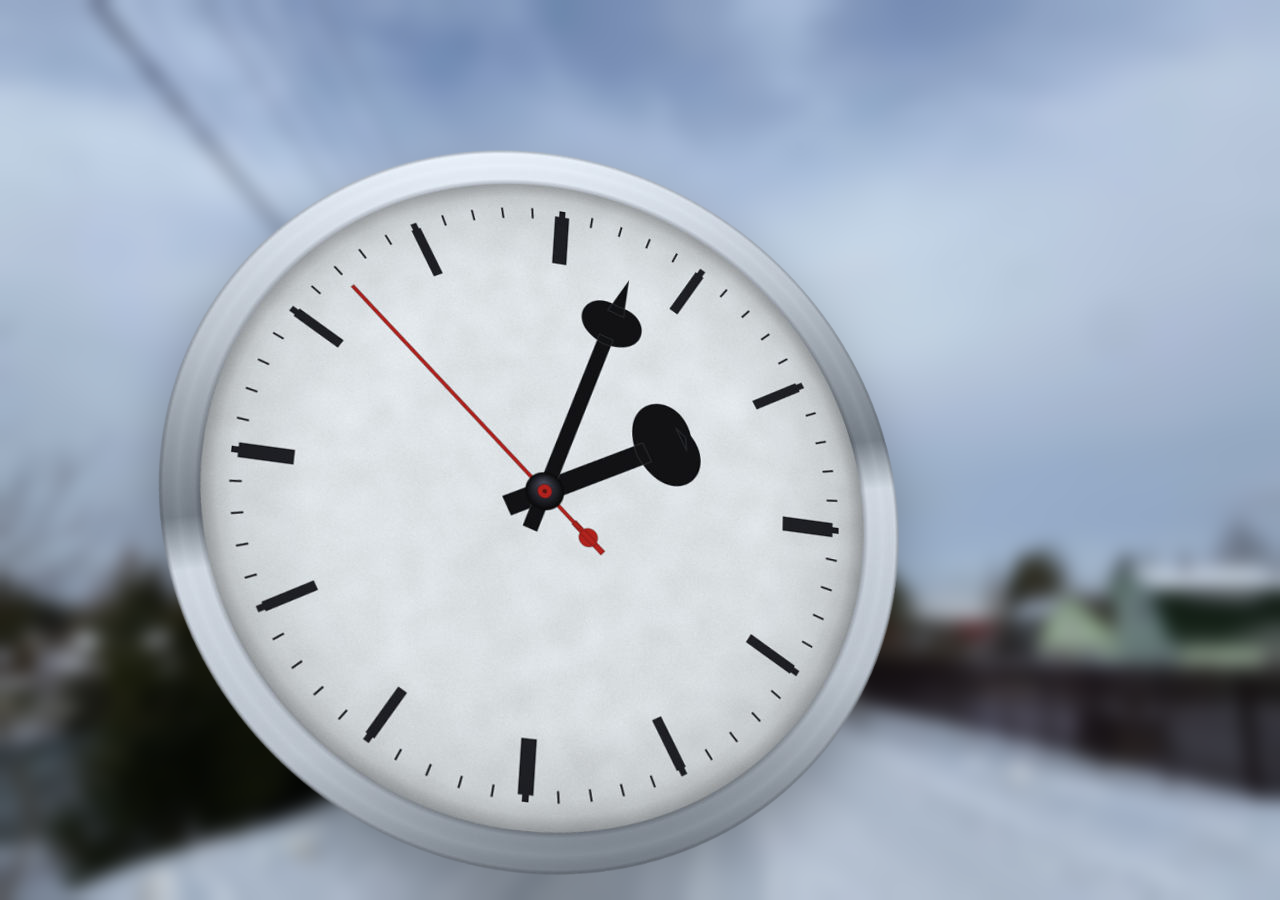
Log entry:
2 h 02 min 52 s
